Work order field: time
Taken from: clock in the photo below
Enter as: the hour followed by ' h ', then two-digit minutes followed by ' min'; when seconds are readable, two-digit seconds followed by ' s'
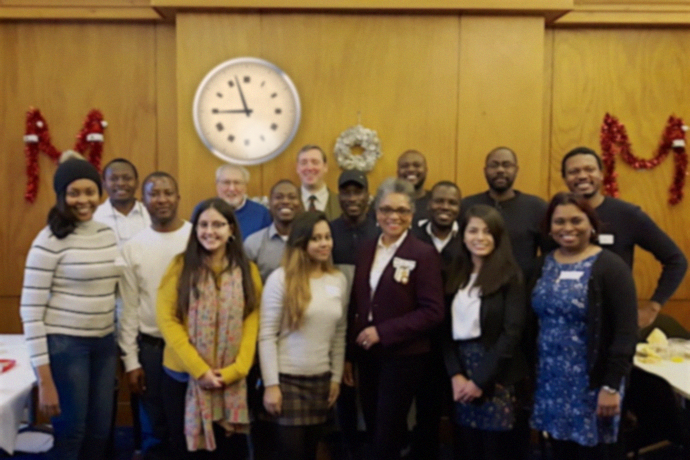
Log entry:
8 h 57 min
